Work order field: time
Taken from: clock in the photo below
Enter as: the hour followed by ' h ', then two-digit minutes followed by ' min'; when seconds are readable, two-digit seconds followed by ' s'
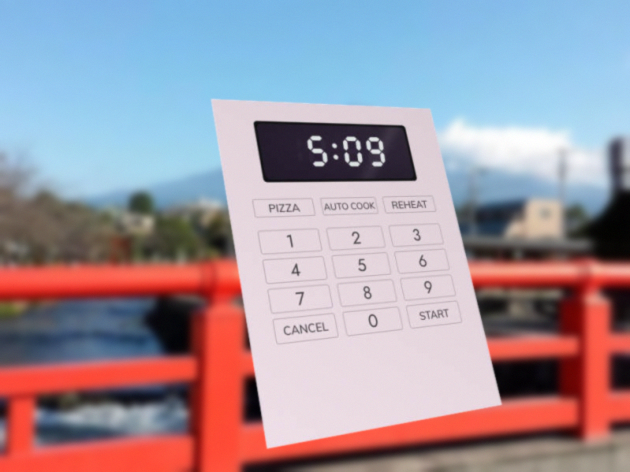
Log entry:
5 h 09 min
